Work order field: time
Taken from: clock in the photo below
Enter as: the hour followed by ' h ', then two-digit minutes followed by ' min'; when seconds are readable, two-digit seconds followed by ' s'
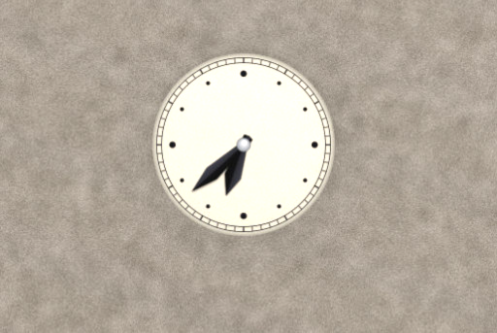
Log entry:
6 h 38 min
